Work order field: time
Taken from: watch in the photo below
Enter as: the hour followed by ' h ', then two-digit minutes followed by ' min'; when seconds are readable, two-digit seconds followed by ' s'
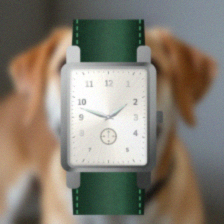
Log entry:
1 h 48 min
